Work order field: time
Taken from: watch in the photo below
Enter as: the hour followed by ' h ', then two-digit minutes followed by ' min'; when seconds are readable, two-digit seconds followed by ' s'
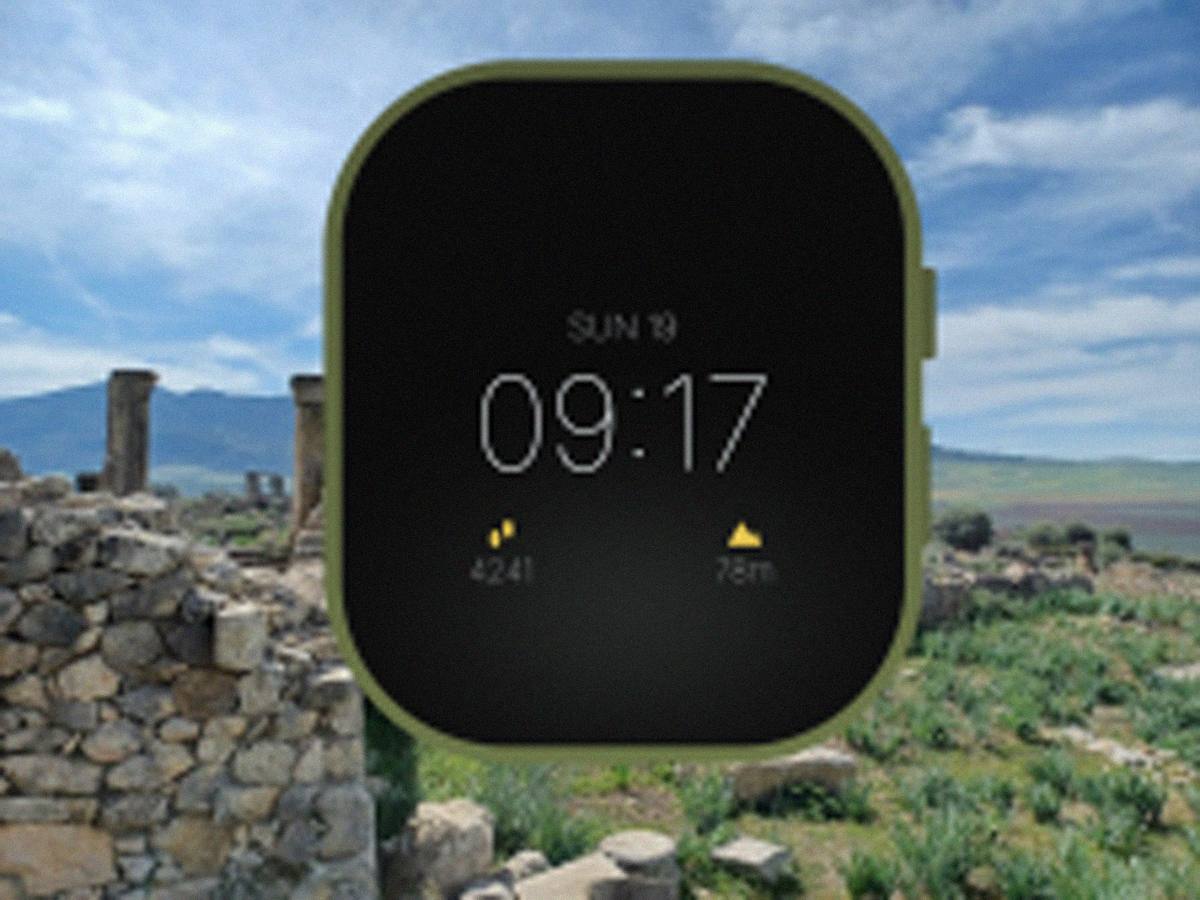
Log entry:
9 h 17 min
